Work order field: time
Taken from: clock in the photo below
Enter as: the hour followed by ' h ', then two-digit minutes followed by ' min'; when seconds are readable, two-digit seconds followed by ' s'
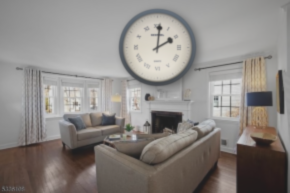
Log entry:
2 h 01 min
